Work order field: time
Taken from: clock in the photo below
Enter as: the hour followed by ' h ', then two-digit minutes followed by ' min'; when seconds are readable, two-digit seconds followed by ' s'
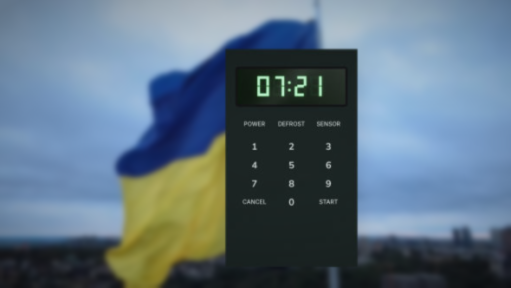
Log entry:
7 h 21 min
